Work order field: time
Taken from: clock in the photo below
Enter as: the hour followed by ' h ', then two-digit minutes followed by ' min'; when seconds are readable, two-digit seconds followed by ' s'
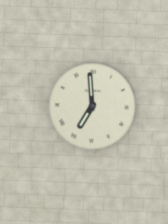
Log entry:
6 h 59 min
